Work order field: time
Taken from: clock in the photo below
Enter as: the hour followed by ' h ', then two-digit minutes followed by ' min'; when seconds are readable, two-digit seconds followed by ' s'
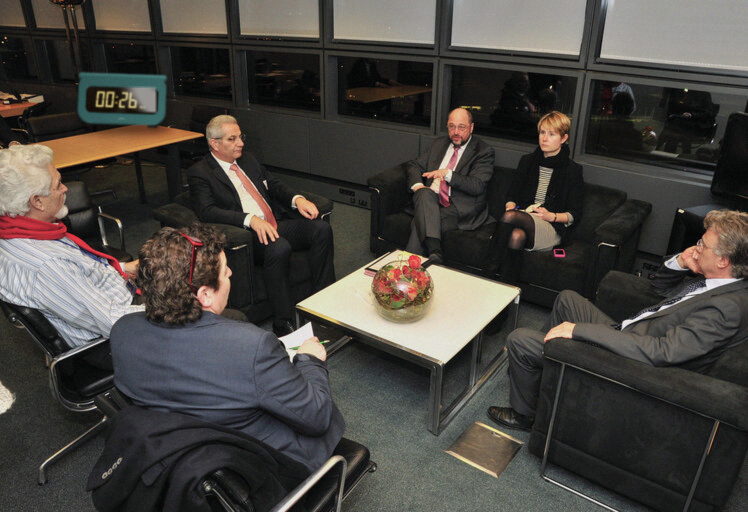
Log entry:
0 h 26 min
